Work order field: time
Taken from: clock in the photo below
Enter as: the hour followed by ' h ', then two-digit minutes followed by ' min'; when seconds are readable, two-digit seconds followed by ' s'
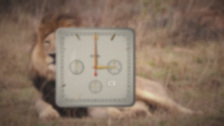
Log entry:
3 h 00 min
